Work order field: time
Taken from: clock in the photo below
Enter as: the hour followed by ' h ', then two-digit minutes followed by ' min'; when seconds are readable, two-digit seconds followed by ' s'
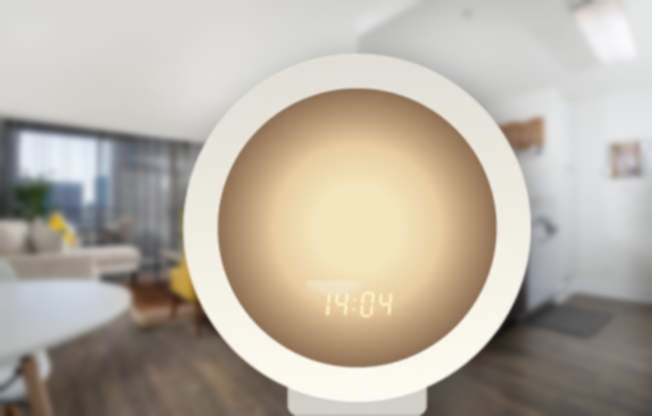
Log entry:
14 h 04 min
